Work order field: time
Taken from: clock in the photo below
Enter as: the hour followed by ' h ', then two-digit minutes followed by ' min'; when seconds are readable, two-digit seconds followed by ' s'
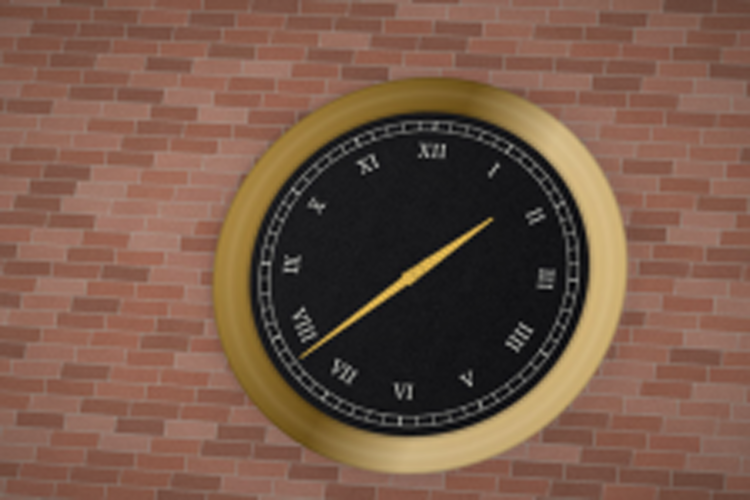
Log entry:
1 h 38 min
